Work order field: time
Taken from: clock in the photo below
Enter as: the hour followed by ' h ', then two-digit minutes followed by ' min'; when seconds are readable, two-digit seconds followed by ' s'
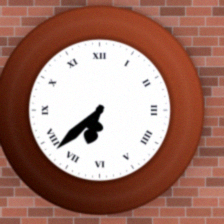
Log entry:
6 h 38 min
